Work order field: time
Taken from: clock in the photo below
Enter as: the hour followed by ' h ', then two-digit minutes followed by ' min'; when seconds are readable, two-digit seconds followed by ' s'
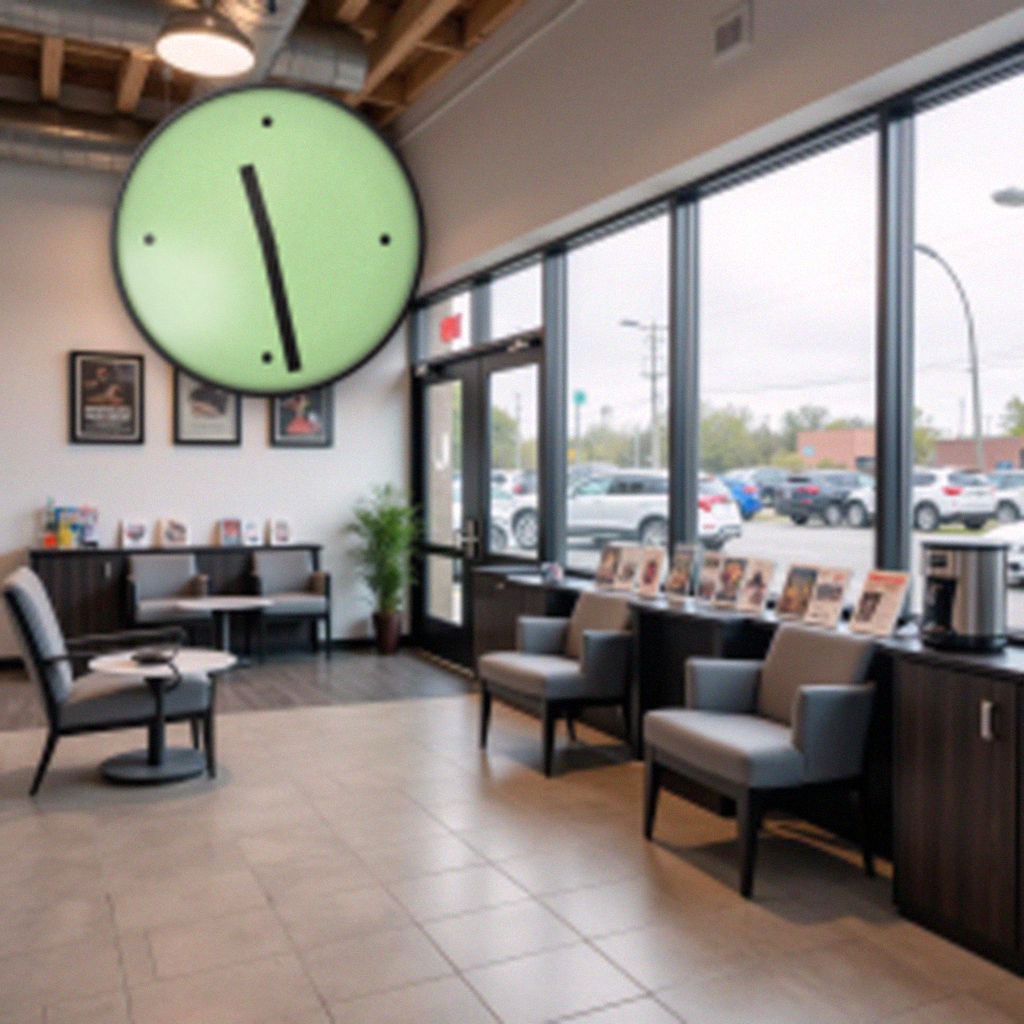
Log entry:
11 h 28 min
